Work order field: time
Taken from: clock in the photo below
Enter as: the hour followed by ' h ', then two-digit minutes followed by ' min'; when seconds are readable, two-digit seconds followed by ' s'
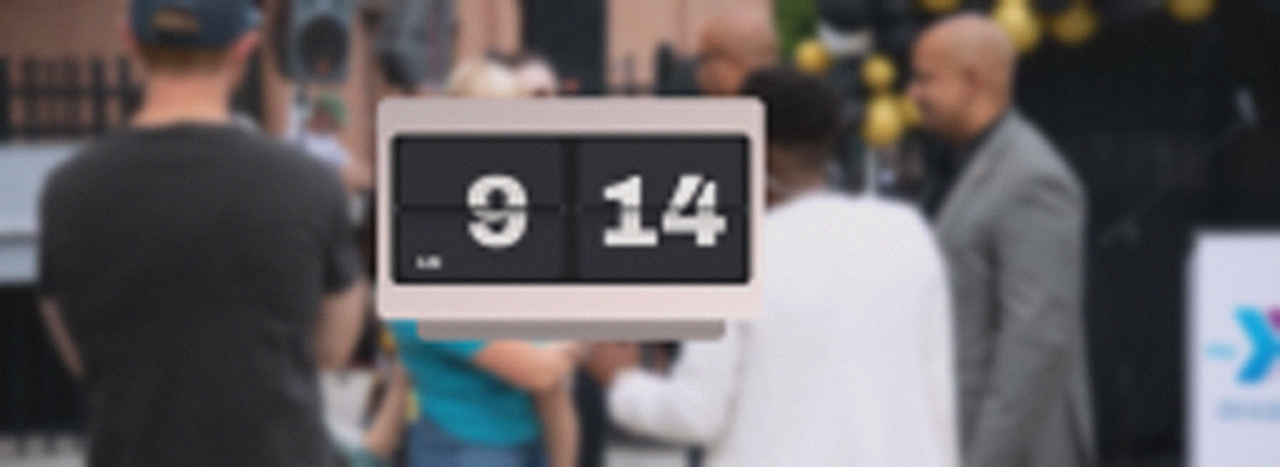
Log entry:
9 h 14 min
